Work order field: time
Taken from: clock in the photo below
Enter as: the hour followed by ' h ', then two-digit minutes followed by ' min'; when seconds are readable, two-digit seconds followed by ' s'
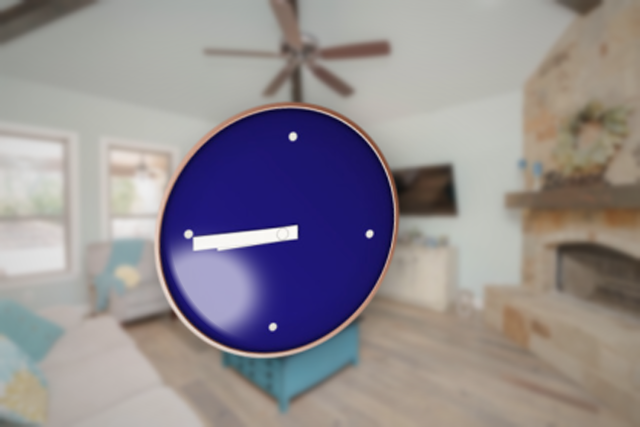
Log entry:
8 h 44 min
